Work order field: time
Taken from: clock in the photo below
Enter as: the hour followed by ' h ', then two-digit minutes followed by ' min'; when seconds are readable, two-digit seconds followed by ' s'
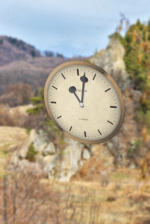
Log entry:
11 h 02 min
